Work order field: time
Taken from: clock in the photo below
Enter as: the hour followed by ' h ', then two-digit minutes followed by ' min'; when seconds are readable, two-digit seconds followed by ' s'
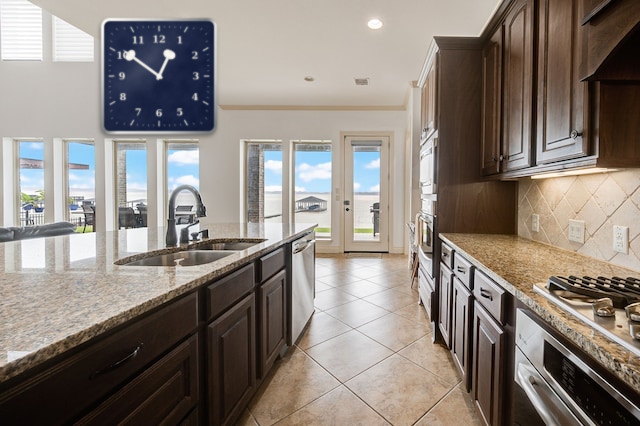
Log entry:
12 h 51 min
